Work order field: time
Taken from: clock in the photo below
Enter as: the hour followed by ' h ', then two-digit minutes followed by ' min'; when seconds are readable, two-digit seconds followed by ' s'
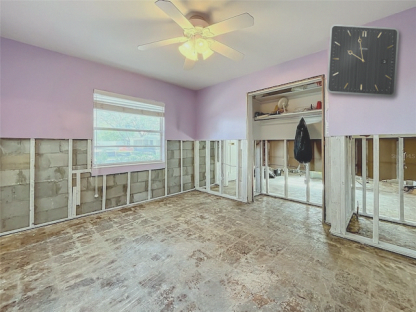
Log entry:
9 h 58 min
